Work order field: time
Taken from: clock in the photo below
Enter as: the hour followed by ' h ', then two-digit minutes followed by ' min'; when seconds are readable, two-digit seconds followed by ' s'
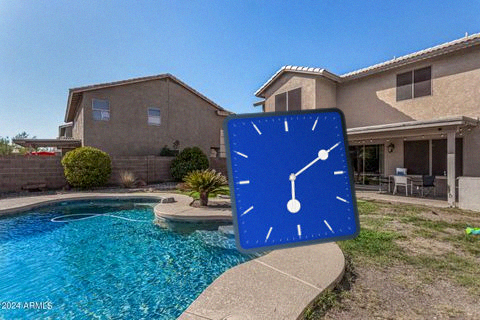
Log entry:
6 h 10 min
